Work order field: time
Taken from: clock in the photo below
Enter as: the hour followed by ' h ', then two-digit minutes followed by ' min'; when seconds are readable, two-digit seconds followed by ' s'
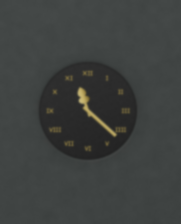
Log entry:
11 h 22 min
